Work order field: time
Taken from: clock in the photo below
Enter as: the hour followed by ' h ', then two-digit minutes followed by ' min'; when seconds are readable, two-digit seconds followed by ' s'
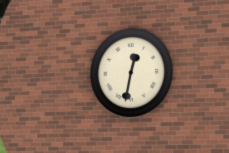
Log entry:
12 h 32 min
